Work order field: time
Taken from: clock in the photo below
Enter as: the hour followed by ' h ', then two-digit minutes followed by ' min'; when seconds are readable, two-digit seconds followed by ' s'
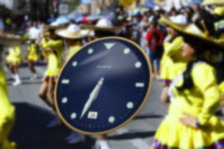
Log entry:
6 h 33 min
